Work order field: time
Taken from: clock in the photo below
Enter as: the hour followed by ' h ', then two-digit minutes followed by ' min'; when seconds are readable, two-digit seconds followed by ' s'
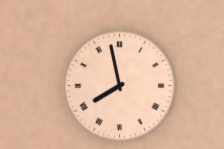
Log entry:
7 h 58 min
